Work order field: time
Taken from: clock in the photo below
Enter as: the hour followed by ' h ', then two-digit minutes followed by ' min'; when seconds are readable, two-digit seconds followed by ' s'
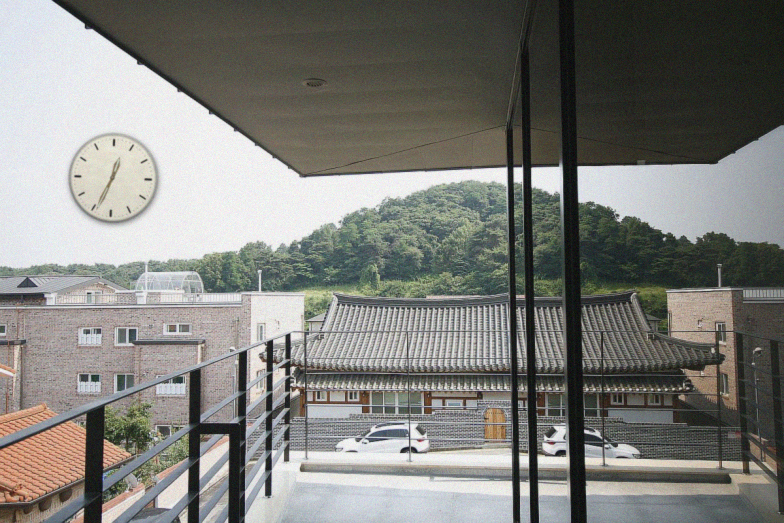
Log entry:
12 h 34 min
